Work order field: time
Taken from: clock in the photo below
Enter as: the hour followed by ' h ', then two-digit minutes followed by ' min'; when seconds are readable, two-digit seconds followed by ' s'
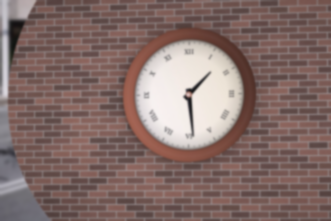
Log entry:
1 h 29 min
